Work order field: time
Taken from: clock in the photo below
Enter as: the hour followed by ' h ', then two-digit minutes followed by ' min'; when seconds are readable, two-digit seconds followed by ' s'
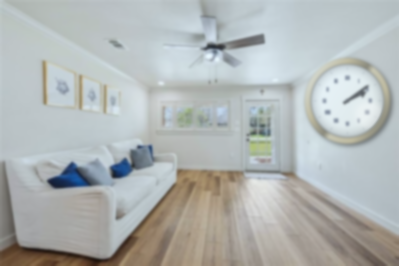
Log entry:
2 h 09 min
